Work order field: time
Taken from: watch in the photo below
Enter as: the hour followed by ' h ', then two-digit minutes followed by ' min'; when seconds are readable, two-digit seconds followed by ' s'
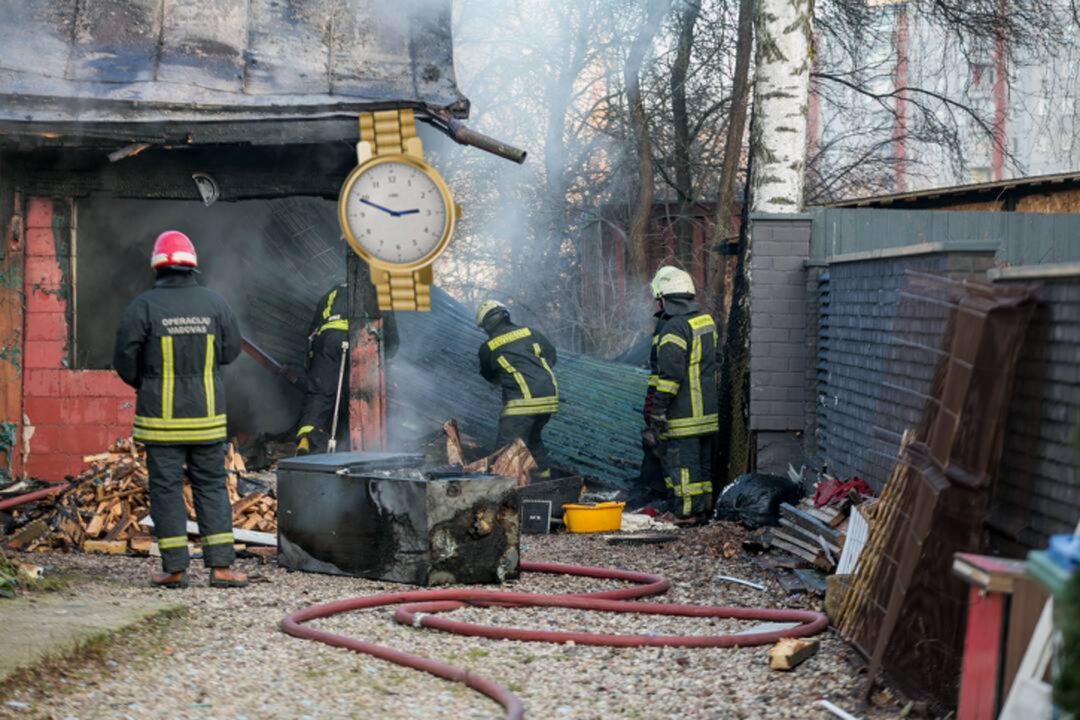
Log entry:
2 h 49 min
